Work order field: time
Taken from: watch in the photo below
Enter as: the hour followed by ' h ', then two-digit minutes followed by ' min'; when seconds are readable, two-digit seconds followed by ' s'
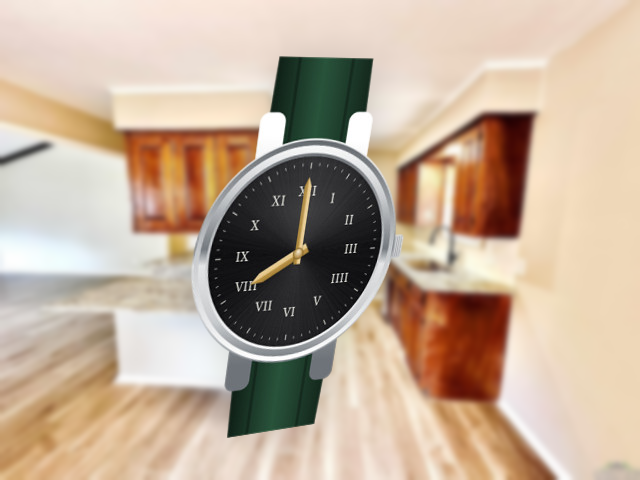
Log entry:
8 h 00 min
